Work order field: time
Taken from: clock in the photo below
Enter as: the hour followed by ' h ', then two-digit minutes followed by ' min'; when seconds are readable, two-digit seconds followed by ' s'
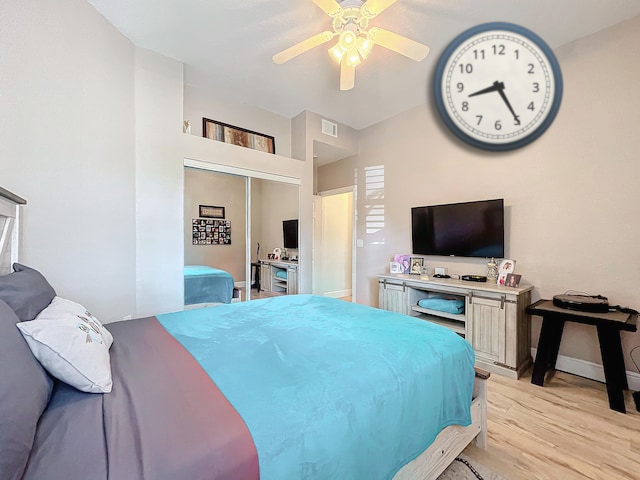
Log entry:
8 h 25 min
